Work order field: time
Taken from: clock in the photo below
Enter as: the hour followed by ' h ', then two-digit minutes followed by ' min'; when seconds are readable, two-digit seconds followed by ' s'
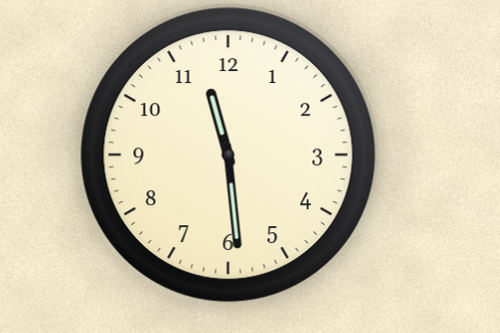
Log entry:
11 h 29 min
